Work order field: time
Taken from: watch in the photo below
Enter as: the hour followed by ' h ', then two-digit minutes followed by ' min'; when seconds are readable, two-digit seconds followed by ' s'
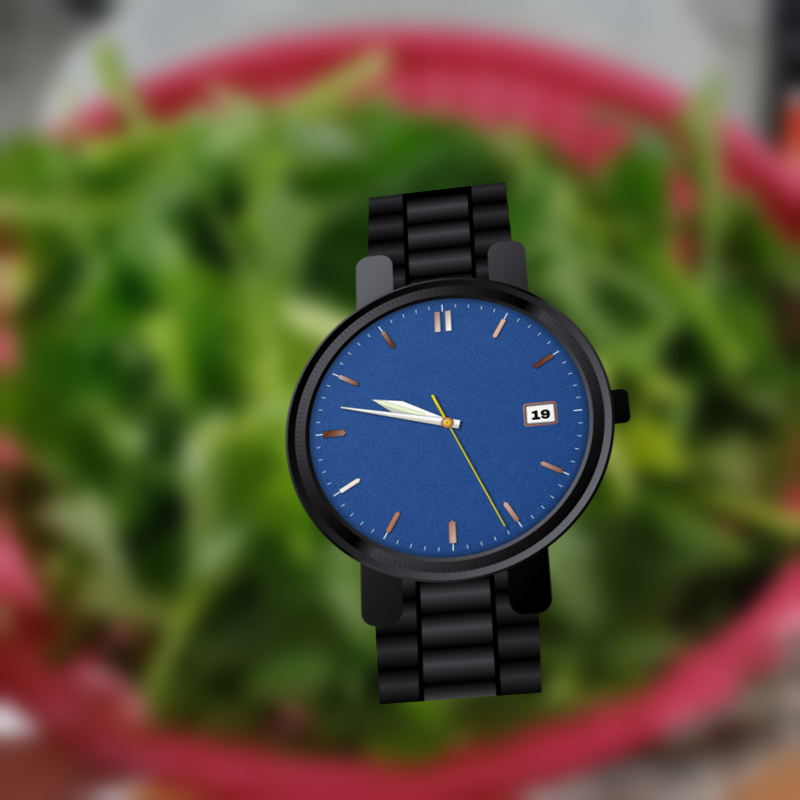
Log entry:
9 h 47 min 26 s
